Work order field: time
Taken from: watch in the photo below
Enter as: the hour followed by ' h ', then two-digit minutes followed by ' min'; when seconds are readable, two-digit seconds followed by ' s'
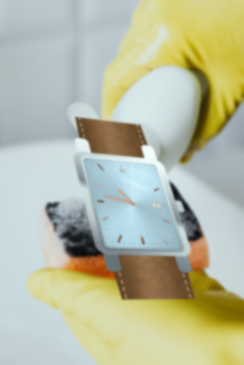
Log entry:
10 h 47 min
